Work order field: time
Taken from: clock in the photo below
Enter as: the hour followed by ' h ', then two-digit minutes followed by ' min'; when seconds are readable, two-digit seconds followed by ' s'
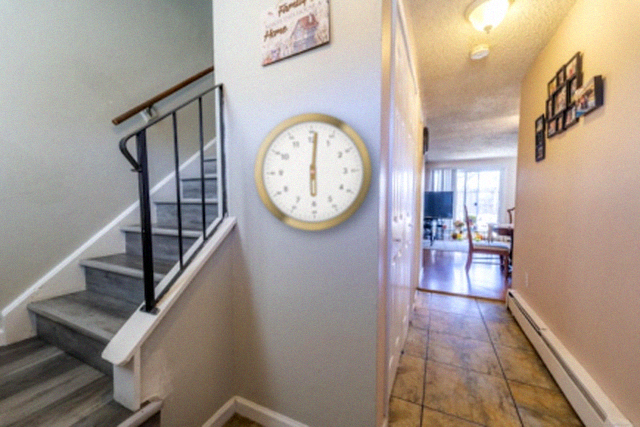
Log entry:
6 h 01 min
